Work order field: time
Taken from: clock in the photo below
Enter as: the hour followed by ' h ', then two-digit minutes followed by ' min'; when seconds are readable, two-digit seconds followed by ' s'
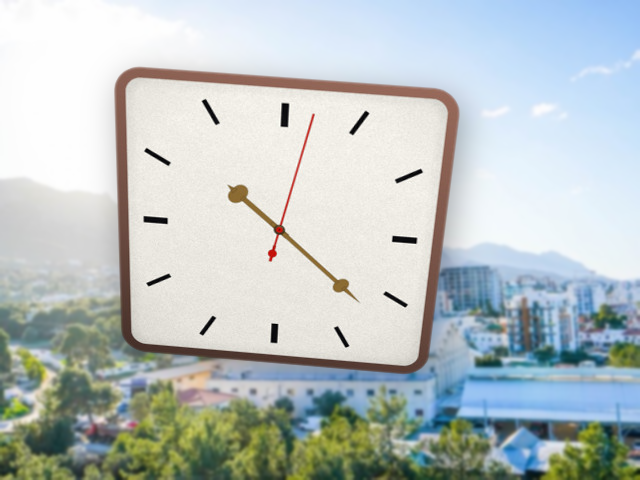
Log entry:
10 h 22 min 02 s
